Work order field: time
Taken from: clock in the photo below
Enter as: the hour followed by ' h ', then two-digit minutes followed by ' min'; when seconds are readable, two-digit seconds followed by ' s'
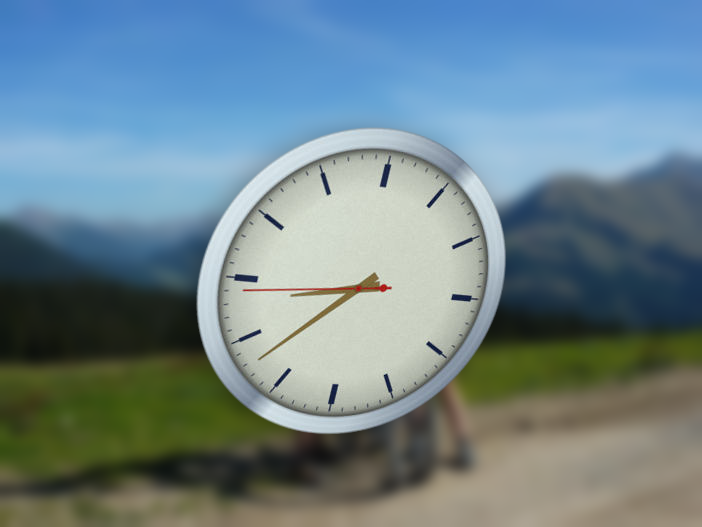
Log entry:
8 h 37 min 44 s
